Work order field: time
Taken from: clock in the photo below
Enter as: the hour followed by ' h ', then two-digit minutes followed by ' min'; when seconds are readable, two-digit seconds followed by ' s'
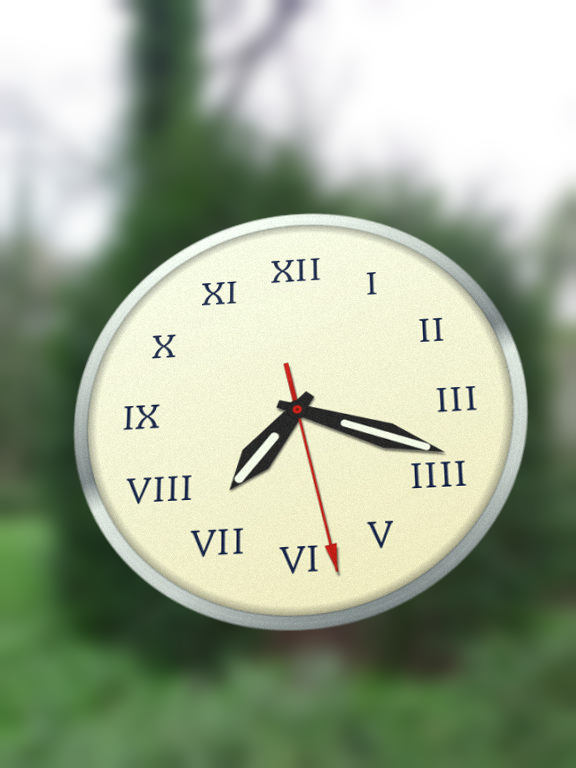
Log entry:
7 h 18 min 28 s
